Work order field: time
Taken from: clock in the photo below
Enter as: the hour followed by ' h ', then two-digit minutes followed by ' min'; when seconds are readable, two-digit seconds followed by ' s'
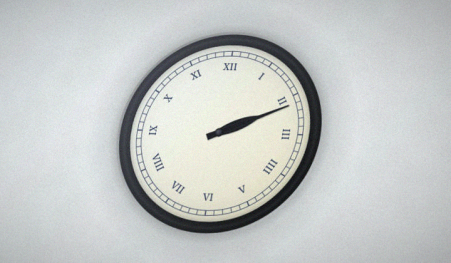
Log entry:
2 h 11 min
